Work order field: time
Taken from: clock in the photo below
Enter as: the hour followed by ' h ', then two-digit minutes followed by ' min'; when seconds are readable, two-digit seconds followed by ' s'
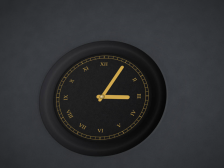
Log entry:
3 h 05 min
